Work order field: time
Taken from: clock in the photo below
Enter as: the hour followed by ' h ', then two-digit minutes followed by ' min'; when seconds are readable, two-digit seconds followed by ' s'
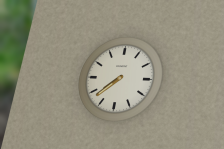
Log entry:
7 h 38 min
